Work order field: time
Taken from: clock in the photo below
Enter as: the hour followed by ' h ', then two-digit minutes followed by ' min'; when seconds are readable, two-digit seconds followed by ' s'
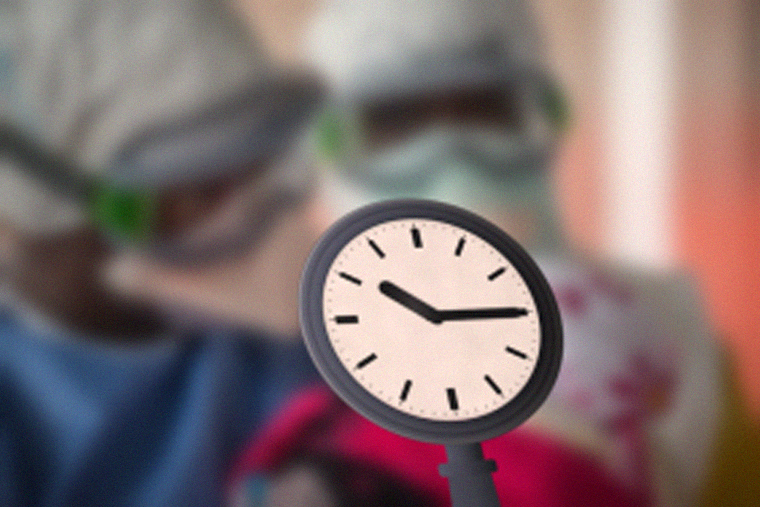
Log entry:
10 h 15 min
